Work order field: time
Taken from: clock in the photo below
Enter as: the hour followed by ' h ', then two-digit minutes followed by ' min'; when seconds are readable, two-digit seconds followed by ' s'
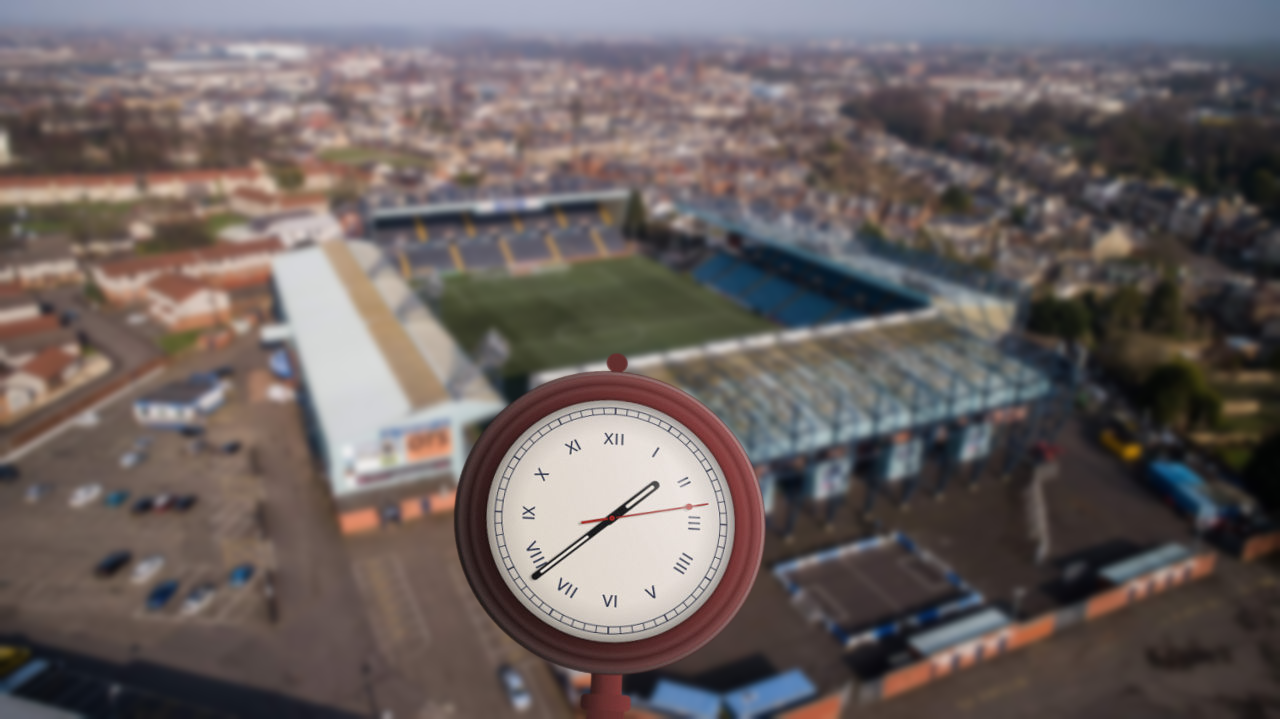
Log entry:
1 h 38 min 13 s
